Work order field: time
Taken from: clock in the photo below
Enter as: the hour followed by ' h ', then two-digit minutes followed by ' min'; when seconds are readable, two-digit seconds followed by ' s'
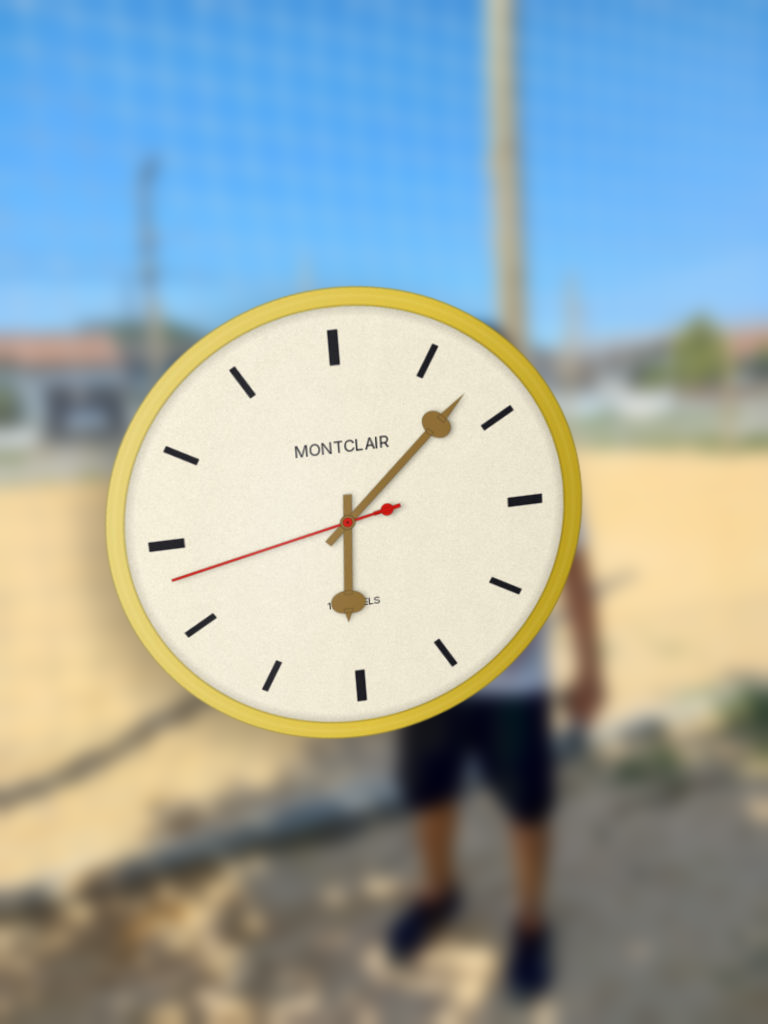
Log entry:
6 h 07 min 43 s
